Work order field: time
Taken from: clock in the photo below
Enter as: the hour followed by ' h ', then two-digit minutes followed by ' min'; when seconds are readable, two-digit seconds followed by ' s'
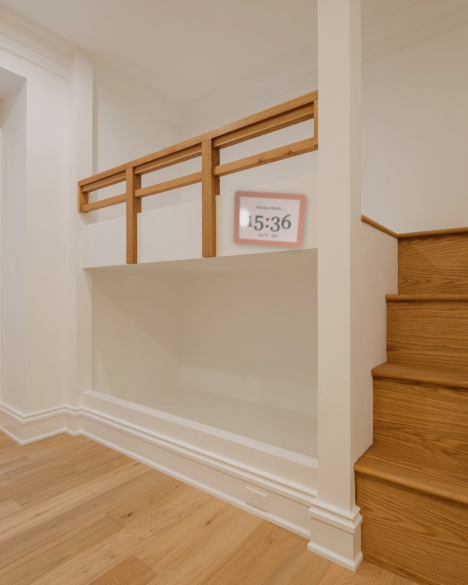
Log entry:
15 h 36 min
